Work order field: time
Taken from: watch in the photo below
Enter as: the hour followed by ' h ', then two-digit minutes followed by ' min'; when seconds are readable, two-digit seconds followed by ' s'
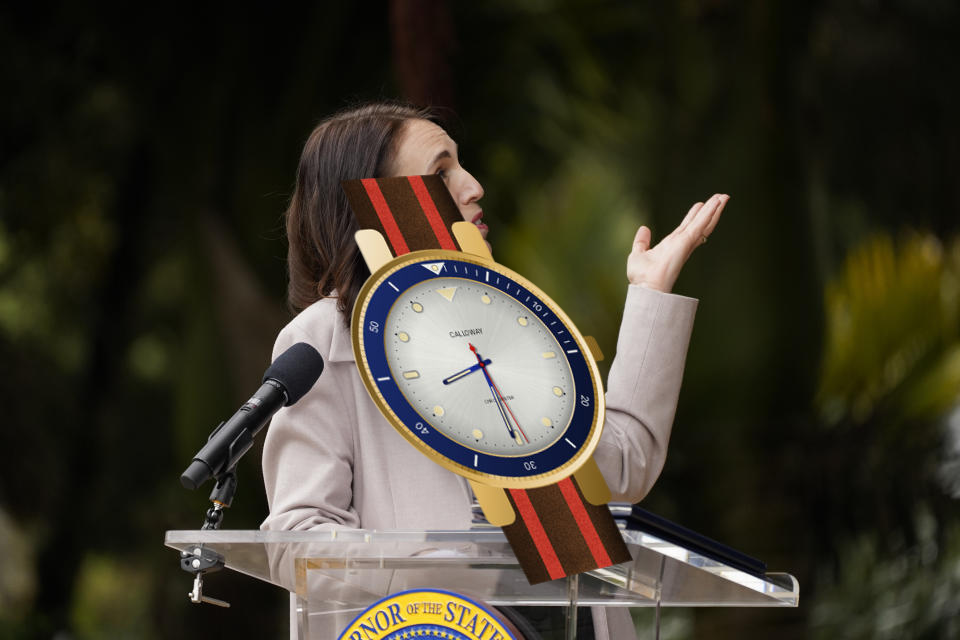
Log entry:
8 h 30 min 29 s
